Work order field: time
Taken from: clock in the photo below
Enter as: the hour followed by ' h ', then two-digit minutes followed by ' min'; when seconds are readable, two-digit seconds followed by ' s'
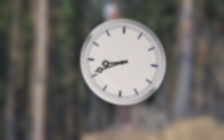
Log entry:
8 h 41 min
